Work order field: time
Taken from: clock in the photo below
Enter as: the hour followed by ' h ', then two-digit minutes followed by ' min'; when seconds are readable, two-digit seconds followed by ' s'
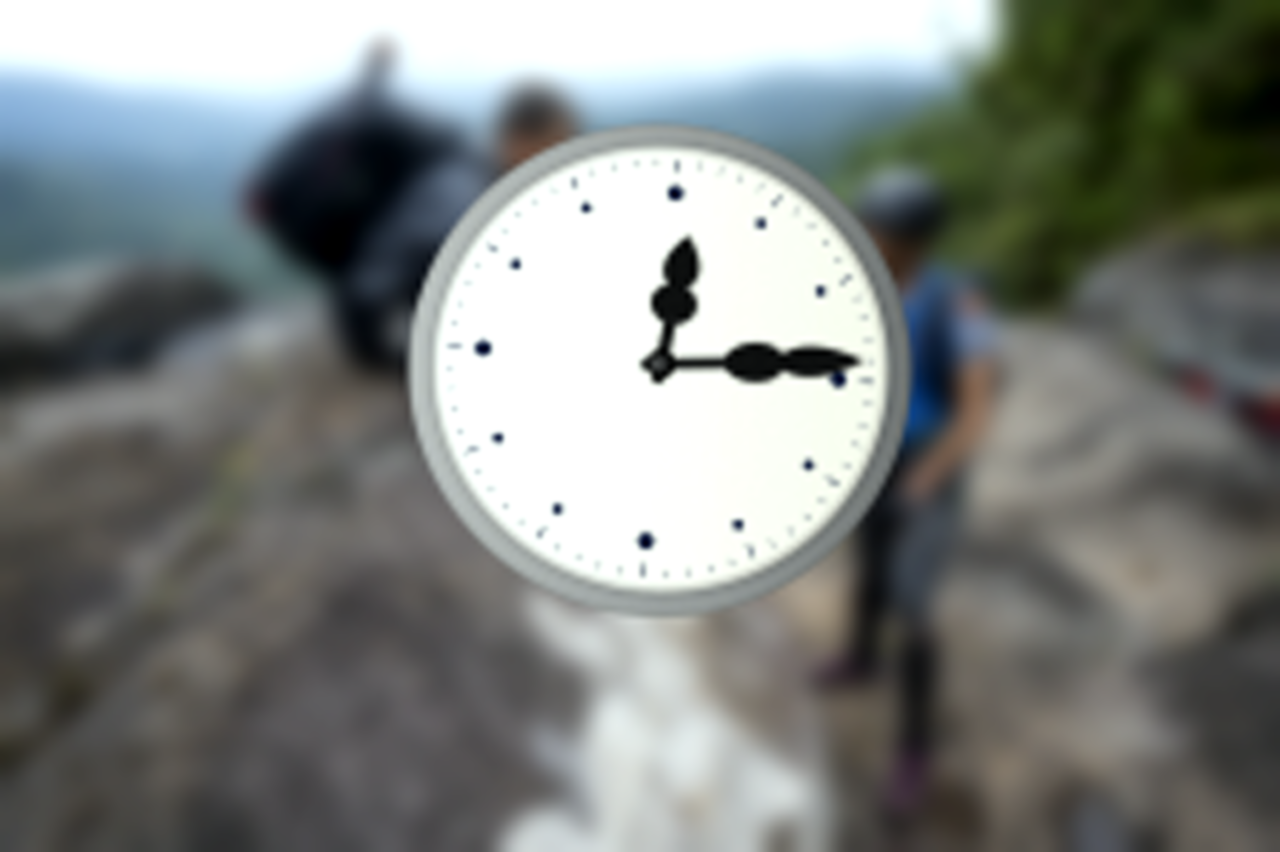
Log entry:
12 h 14 min
